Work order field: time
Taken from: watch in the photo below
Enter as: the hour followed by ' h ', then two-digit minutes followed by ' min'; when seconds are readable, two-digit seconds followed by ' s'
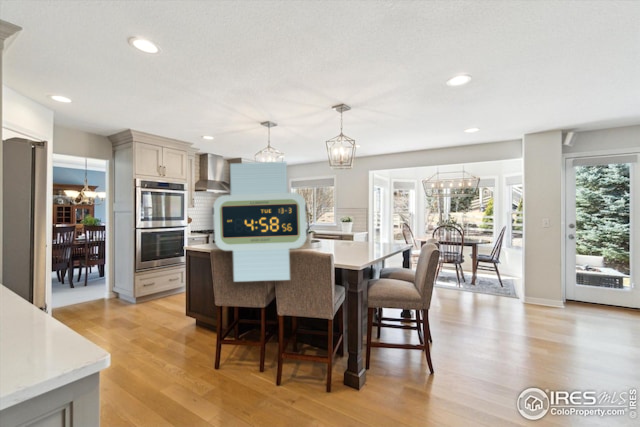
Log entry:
4 h 58 min
